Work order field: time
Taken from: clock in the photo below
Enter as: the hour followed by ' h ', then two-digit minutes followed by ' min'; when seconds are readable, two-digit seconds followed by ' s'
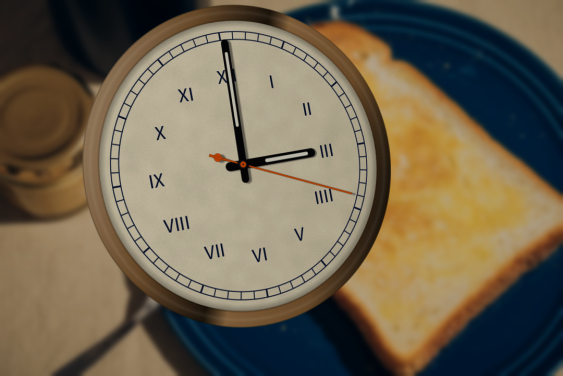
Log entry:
3 h 00 min 19 s
